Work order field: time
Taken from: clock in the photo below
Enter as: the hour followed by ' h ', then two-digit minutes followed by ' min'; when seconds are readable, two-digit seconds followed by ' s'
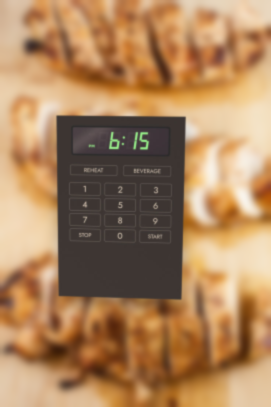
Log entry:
6 h 15 min
